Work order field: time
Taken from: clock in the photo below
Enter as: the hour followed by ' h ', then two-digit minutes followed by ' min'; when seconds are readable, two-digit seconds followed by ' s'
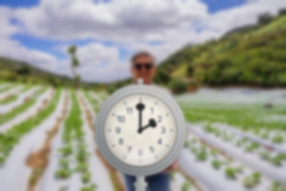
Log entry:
2 h 00 min
